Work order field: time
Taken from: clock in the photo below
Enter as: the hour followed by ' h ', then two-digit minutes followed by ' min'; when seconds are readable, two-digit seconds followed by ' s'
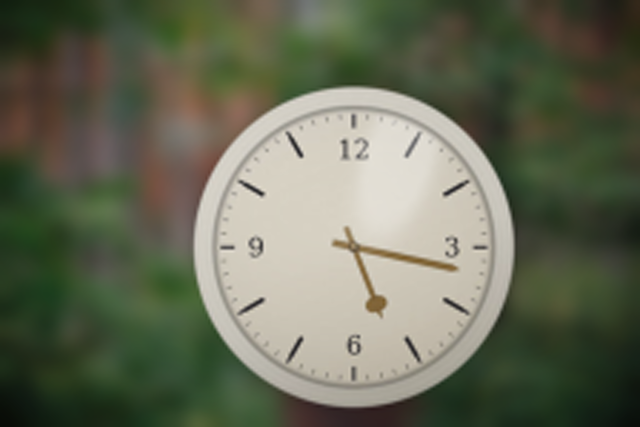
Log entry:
5 h 17 min
